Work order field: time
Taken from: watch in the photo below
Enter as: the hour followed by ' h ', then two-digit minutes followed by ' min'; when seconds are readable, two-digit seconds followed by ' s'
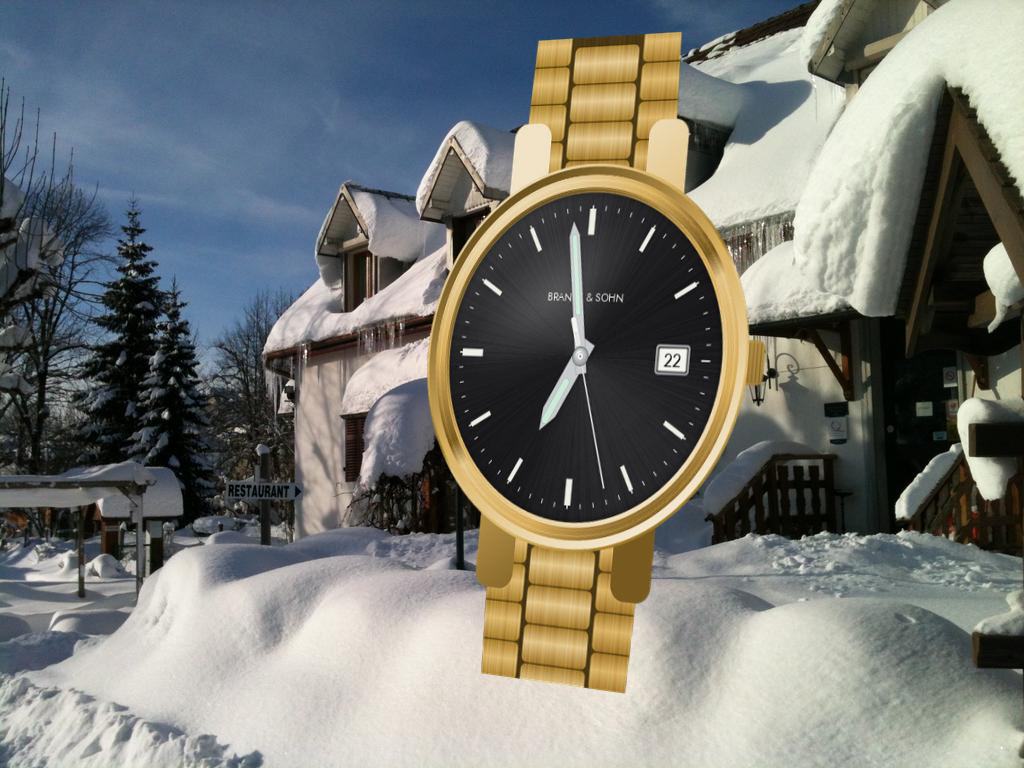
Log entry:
6 h 58 min 27 s
